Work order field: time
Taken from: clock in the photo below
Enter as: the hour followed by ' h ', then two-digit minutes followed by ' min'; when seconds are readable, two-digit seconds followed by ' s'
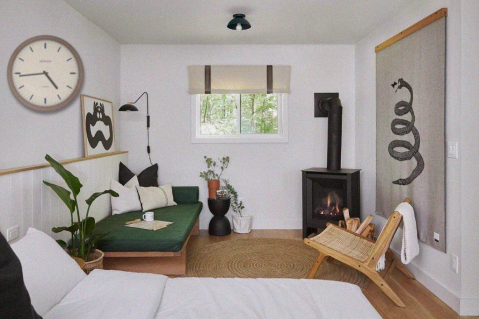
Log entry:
4 h 44 min
